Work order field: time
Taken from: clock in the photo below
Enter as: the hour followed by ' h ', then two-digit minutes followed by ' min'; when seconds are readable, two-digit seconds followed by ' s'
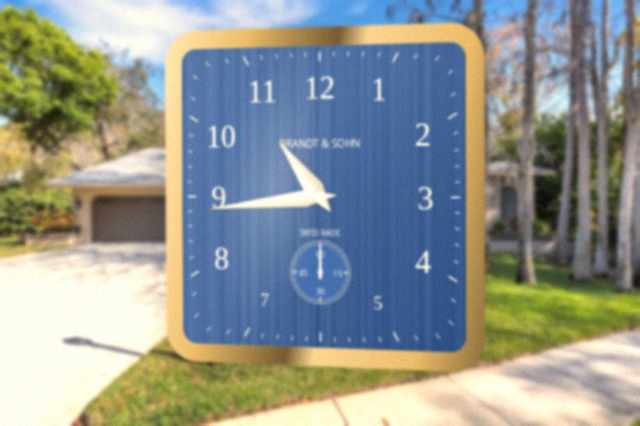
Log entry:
10 h 44 min
